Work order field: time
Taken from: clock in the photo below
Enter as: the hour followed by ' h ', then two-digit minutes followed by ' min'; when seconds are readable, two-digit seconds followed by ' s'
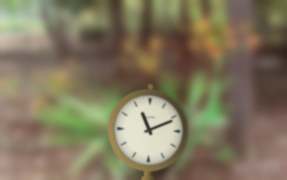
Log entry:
11 h 11 min
